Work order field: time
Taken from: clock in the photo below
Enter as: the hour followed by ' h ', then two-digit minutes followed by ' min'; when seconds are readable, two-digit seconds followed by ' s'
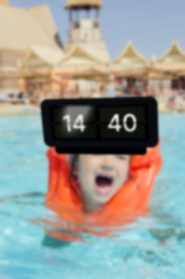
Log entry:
14 h 40 min
